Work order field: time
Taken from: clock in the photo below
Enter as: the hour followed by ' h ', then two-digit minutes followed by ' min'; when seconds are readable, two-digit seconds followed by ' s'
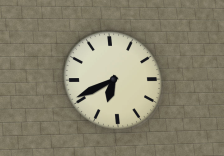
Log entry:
6 h 41 min
